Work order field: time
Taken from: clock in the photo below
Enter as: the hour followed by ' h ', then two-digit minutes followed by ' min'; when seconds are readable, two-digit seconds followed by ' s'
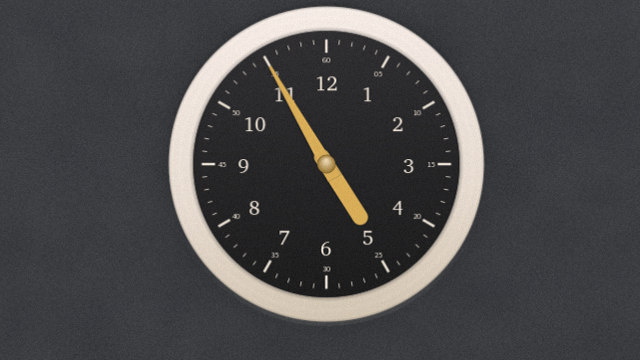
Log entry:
4 h 55 min
